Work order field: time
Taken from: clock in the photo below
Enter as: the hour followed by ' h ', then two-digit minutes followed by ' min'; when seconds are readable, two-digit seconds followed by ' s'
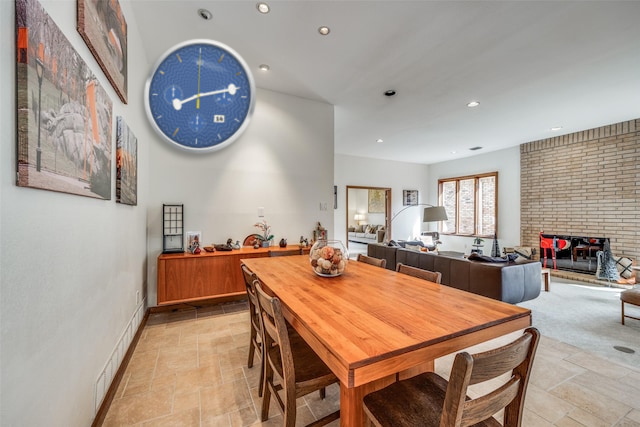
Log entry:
8 h 13 min
